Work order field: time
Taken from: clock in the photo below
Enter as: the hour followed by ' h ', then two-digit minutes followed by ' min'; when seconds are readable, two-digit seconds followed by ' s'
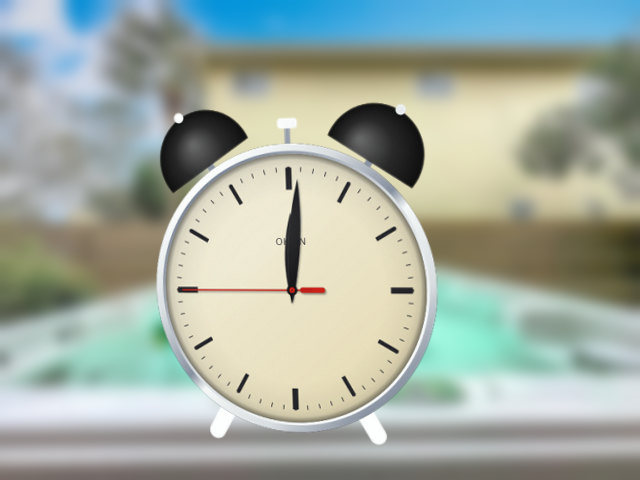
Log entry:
12 h 00 min 45 s
